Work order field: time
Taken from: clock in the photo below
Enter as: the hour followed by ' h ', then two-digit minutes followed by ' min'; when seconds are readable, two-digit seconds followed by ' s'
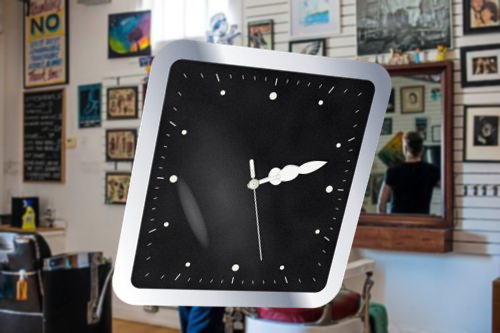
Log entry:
2 h 11 min 27 s
